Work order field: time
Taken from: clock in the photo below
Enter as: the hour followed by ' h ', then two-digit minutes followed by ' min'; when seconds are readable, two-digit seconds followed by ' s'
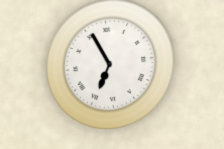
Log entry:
6 h 56 min
